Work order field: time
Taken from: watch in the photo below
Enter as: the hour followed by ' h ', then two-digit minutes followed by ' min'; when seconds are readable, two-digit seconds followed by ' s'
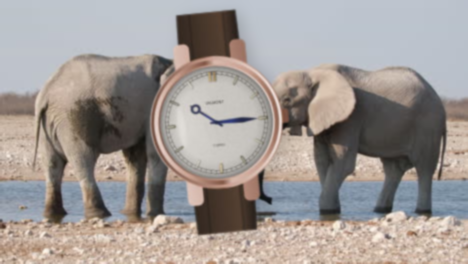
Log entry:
10 h 15 min
